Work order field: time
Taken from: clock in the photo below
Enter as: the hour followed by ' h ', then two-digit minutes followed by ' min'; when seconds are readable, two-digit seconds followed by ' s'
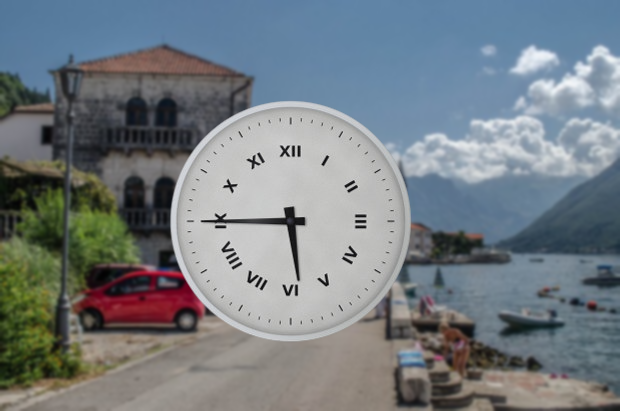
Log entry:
5 h 45 min
